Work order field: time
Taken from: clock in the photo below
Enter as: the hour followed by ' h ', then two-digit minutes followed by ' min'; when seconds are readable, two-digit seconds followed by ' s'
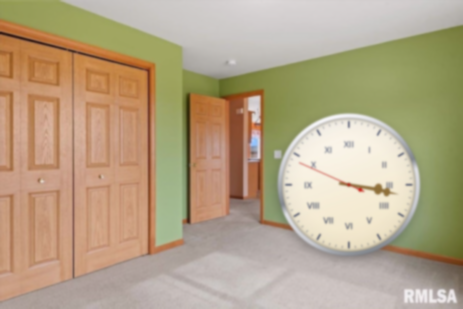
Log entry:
3 h 16 min 49 s
